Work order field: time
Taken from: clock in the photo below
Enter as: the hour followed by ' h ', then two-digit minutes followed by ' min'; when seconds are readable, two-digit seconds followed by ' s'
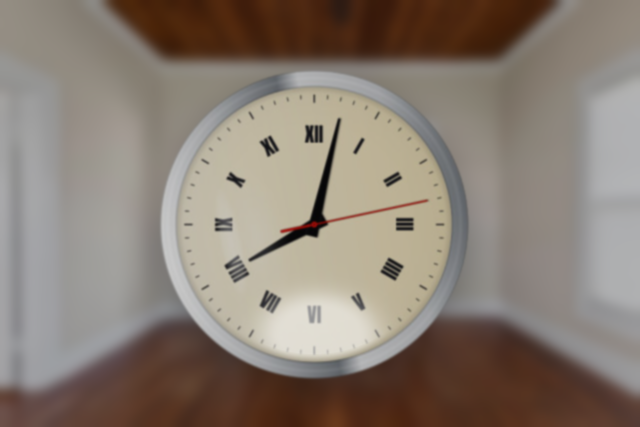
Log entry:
8 h 02 min 13 s
